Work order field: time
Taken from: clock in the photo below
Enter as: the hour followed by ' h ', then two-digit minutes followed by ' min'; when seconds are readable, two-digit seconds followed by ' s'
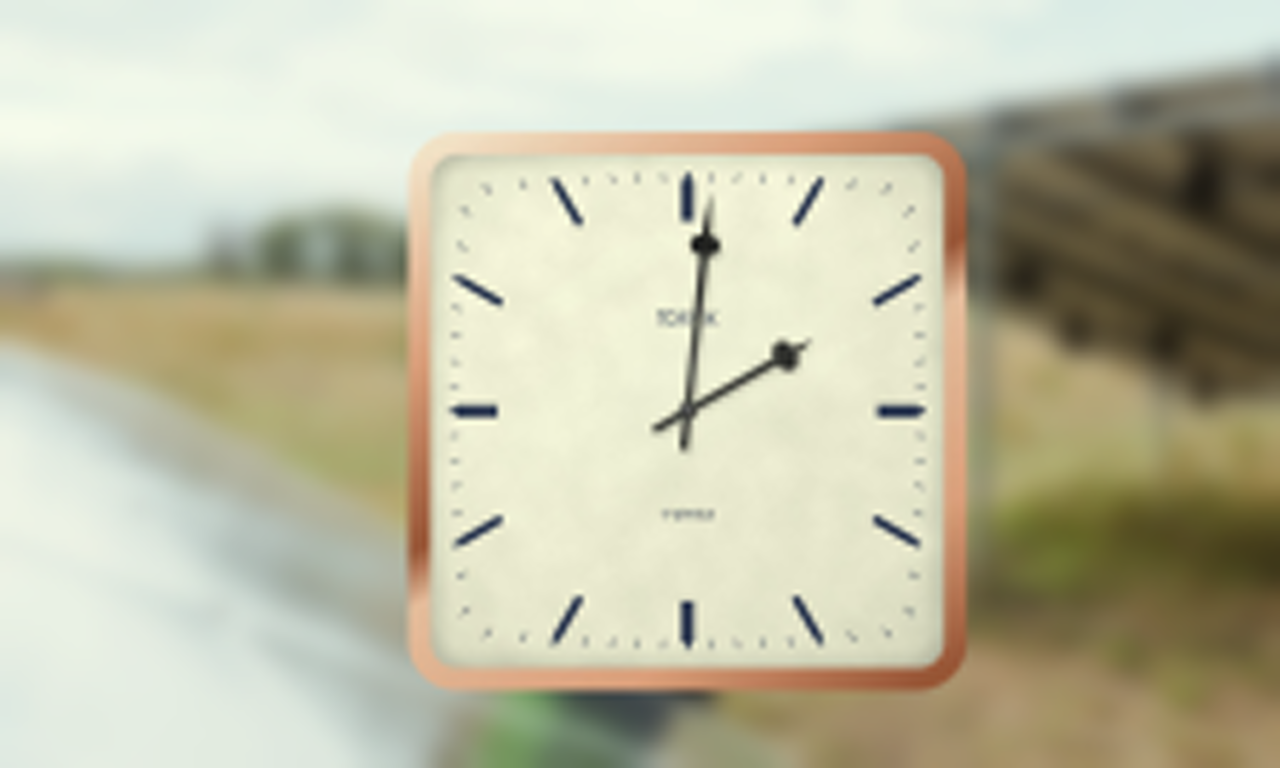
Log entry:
2 h 01 min
